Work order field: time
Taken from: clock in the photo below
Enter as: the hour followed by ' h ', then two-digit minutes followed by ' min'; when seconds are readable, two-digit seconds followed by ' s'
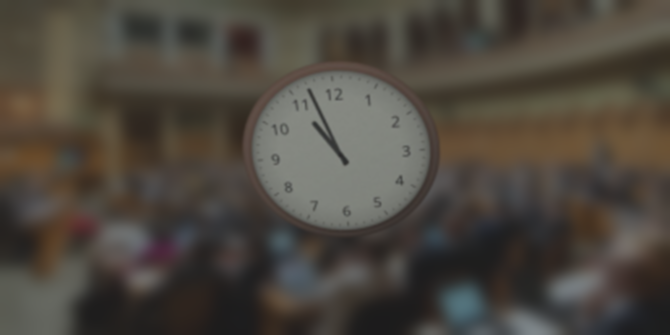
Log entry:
10 h 57 min
